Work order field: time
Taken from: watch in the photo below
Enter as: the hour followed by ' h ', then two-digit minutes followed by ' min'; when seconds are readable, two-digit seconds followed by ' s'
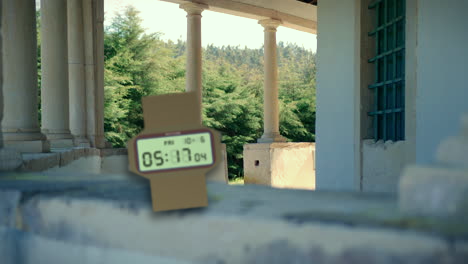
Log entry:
5 h 17 min
